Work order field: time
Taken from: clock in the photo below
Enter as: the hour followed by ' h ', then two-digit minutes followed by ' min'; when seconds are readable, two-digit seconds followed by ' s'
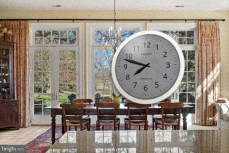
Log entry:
7 h 48 min
